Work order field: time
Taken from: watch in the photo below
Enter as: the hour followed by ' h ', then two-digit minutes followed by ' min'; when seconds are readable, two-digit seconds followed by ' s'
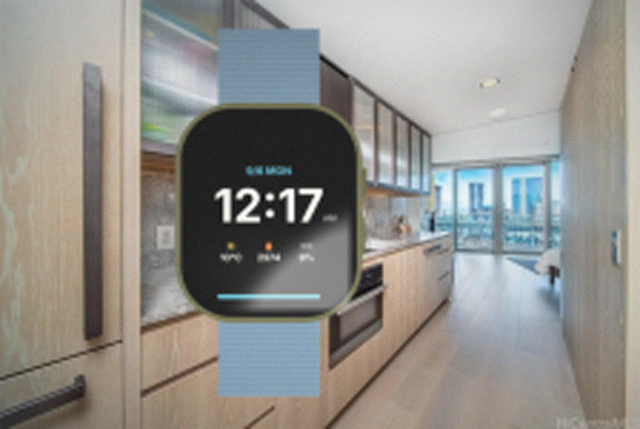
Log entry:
12 h 17 min
